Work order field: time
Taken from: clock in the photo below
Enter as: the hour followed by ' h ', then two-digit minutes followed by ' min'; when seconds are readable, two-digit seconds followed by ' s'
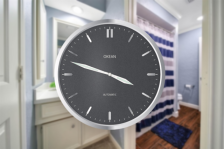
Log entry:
3 h 48 min
